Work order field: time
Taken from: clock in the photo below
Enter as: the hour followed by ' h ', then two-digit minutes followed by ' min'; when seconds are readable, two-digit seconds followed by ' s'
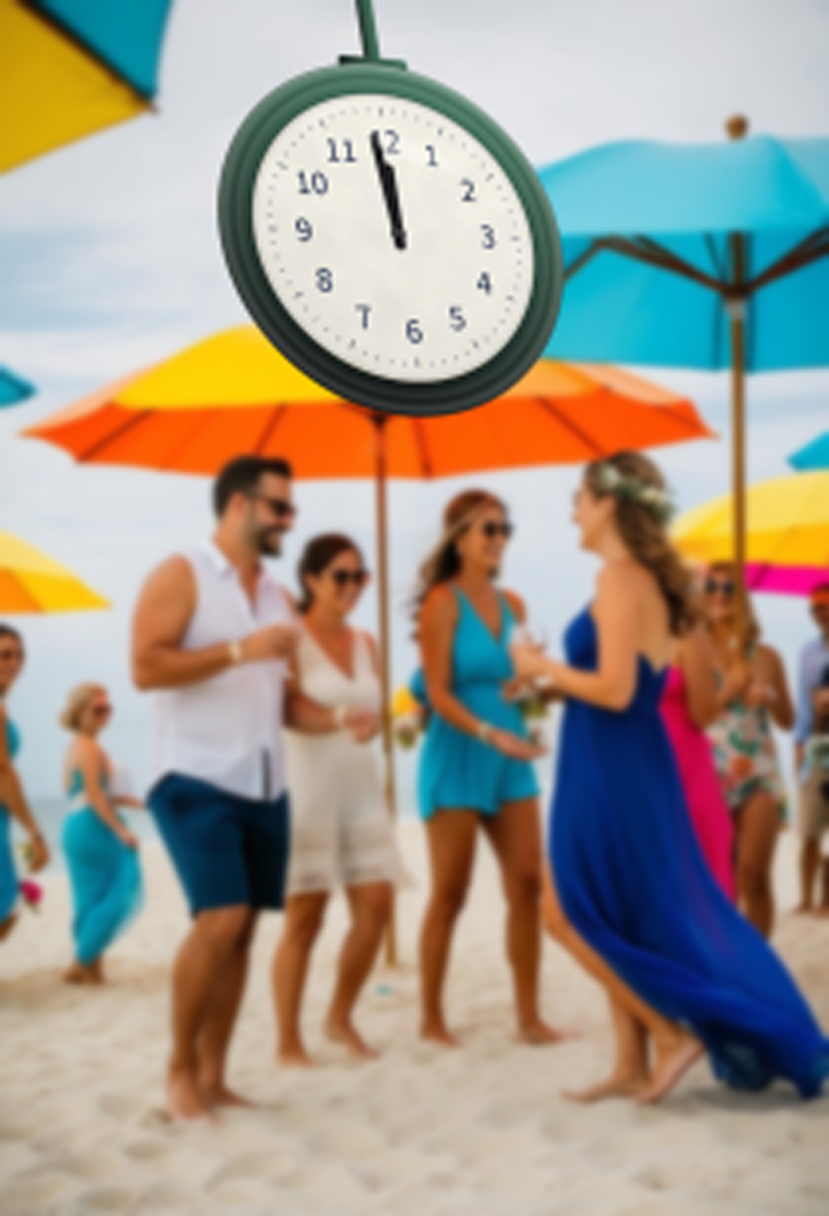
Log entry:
11 h 59 min
